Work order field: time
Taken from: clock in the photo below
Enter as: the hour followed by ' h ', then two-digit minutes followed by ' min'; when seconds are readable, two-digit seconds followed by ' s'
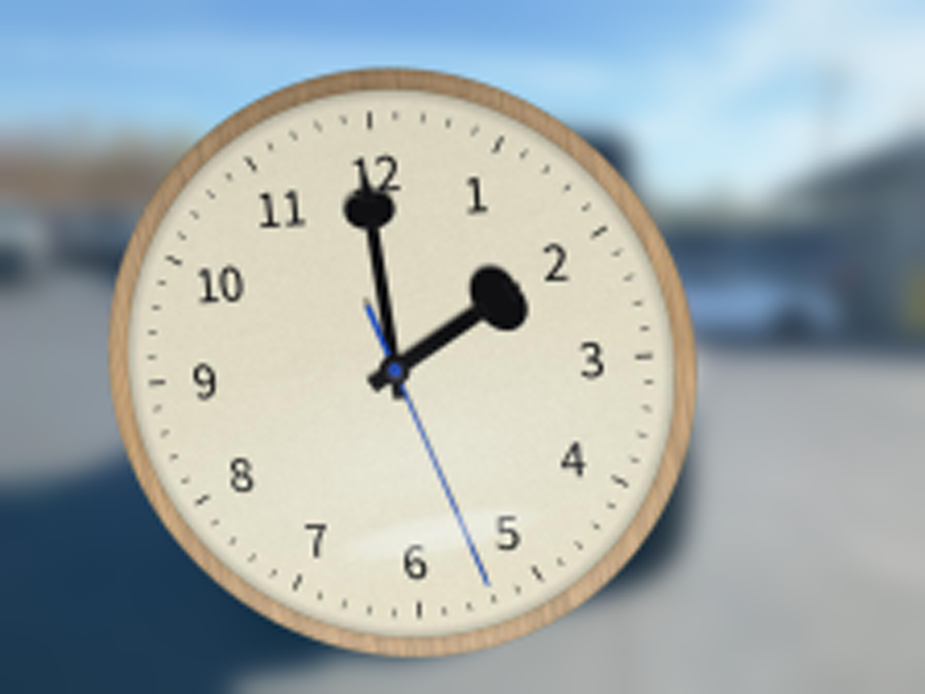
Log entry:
1 h 59 min 27 s
